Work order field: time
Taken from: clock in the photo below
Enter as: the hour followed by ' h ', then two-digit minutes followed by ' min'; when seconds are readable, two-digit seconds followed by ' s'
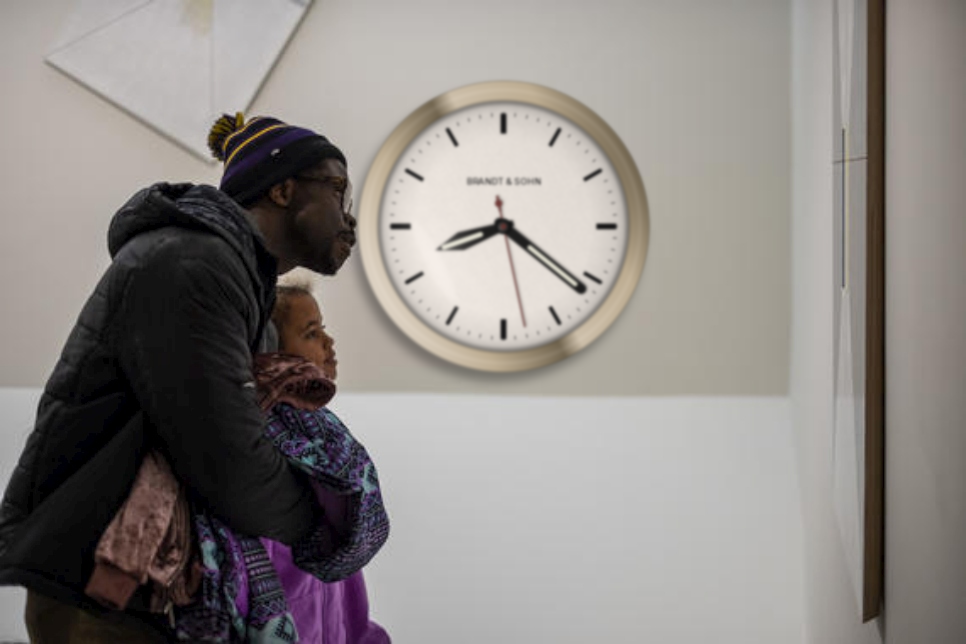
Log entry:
8 h 21 min 28 s
